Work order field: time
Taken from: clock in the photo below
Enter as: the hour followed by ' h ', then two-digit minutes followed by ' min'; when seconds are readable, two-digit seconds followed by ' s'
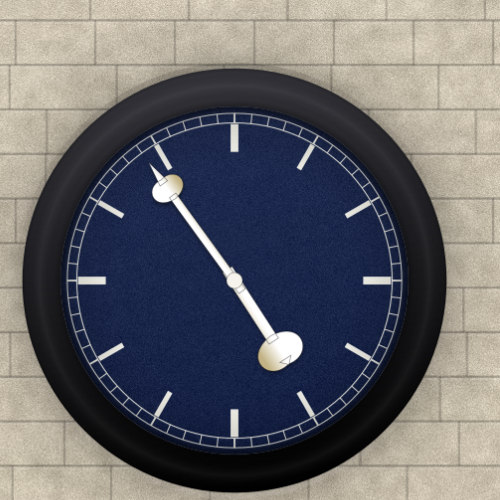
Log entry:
4 h 54 min
